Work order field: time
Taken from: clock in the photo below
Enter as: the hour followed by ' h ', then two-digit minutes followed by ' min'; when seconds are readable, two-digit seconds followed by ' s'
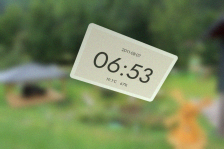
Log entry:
6 h 53 min
